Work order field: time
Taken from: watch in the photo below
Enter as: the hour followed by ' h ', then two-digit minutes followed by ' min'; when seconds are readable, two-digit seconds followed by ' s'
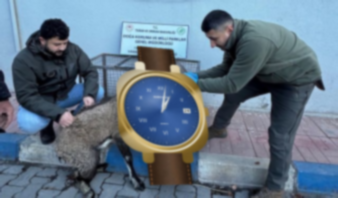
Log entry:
1 h 02 min
